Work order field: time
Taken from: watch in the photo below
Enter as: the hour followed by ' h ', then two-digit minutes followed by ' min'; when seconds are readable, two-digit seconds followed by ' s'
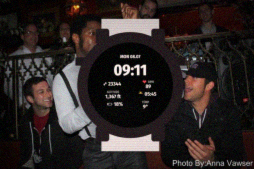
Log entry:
9 h 11 min
